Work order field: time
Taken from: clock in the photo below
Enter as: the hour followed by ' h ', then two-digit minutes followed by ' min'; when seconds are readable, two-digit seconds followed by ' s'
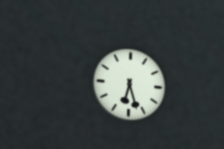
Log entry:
6 h 27 min
